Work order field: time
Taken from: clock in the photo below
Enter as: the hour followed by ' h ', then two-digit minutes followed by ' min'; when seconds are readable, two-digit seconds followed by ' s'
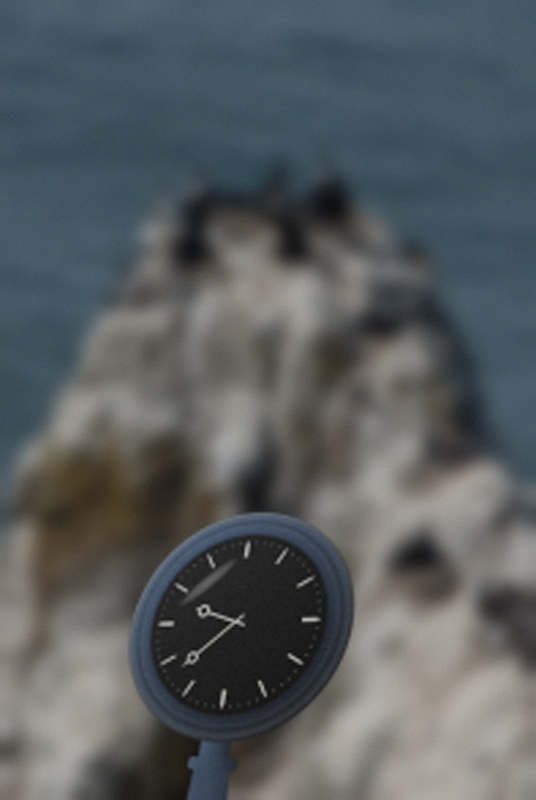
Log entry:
9 h 38 min
